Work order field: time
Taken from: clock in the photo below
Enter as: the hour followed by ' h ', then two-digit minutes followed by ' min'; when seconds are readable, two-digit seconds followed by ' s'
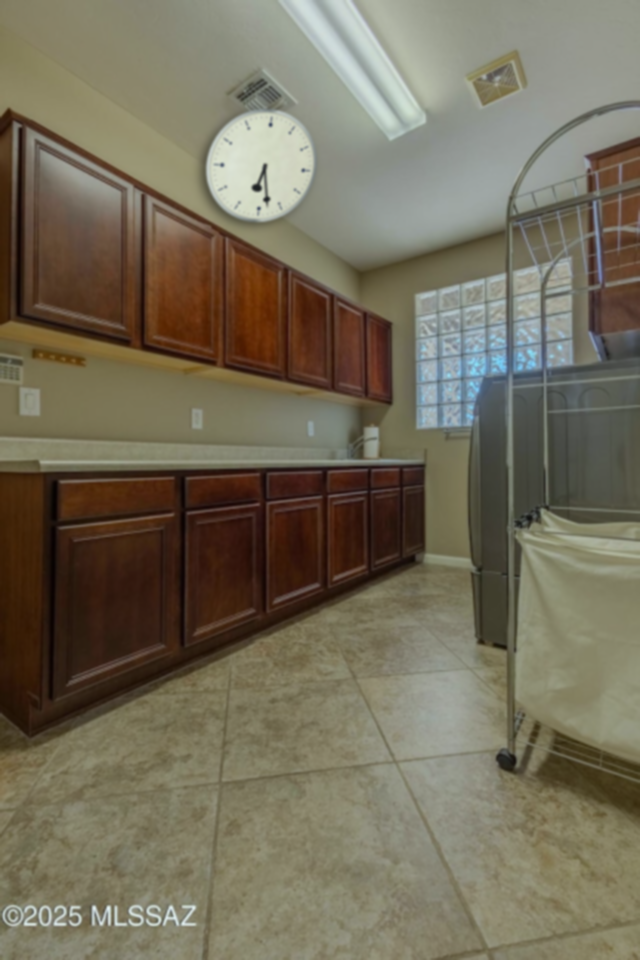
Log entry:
6 h 28 min
